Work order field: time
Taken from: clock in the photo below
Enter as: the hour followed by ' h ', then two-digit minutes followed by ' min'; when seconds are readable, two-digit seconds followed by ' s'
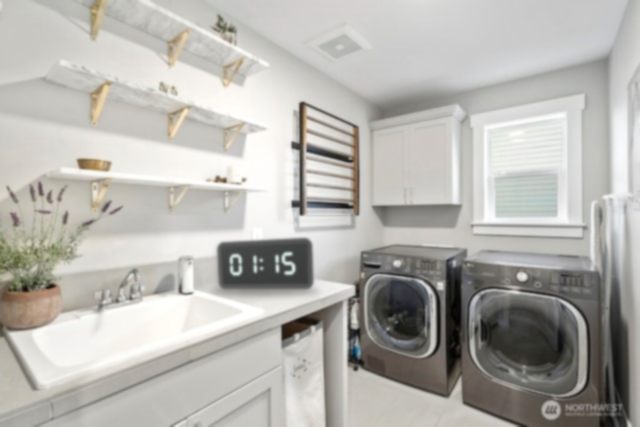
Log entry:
1 h 15 min
